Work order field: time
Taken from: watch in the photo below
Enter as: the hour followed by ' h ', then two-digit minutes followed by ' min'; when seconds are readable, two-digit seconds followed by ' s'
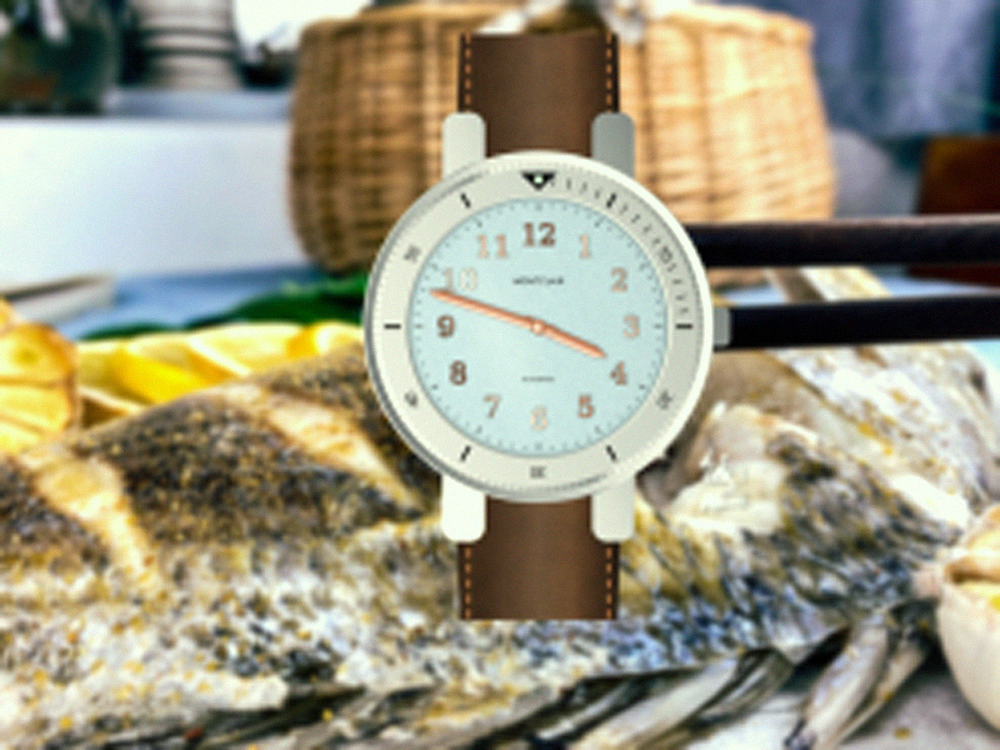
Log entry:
3 h 48 min
